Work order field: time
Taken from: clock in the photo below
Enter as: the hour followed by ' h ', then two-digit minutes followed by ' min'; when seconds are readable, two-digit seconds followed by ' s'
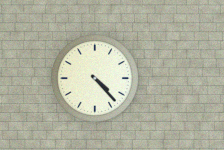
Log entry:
4 h 23 min
